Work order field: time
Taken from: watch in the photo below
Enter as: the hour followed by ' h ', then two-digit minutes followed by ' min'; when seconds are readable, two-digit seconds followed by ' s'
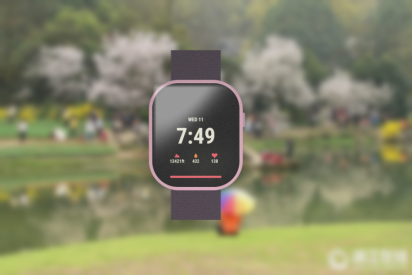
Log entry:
7 h 49 min
